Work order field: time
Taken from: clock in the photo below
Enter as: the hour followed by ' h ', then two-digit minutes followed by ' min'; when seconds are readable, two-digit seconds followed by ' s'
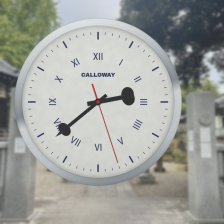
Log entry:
2 h 38 min 27 s
